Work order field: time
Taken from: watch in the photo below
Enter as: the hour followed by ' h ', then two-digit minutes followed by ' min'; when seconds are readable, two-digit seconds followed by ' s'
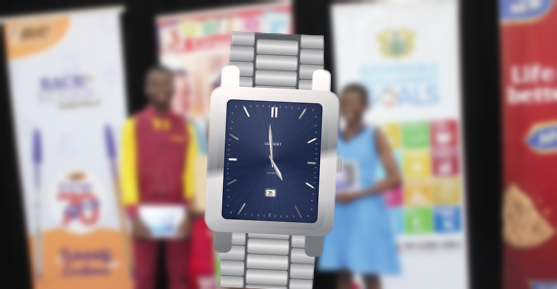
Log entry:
4 h 59 min
